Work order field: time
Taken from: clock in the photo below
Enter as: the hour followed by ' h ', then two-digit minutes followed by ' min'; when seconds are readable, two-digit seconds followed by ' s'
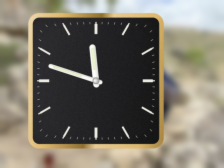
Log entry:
11 h 48 min
